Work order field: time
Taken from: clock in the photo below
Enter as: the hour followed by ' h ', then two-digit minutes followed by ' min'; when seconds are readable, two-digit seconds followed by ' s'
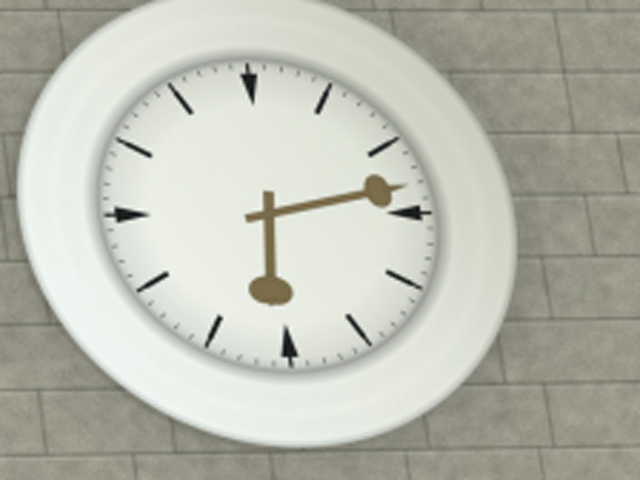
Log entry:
6 h 13 min
